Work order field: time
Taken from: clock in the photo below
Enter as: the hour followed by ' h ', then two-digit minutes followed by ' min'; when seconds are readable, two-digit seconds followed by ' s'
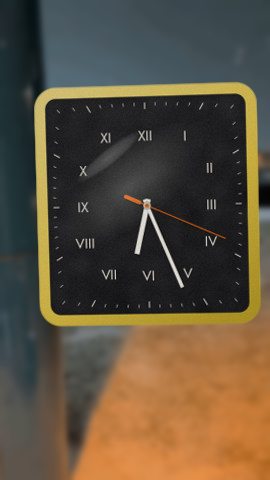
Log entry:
6 h 26 min 19 s
